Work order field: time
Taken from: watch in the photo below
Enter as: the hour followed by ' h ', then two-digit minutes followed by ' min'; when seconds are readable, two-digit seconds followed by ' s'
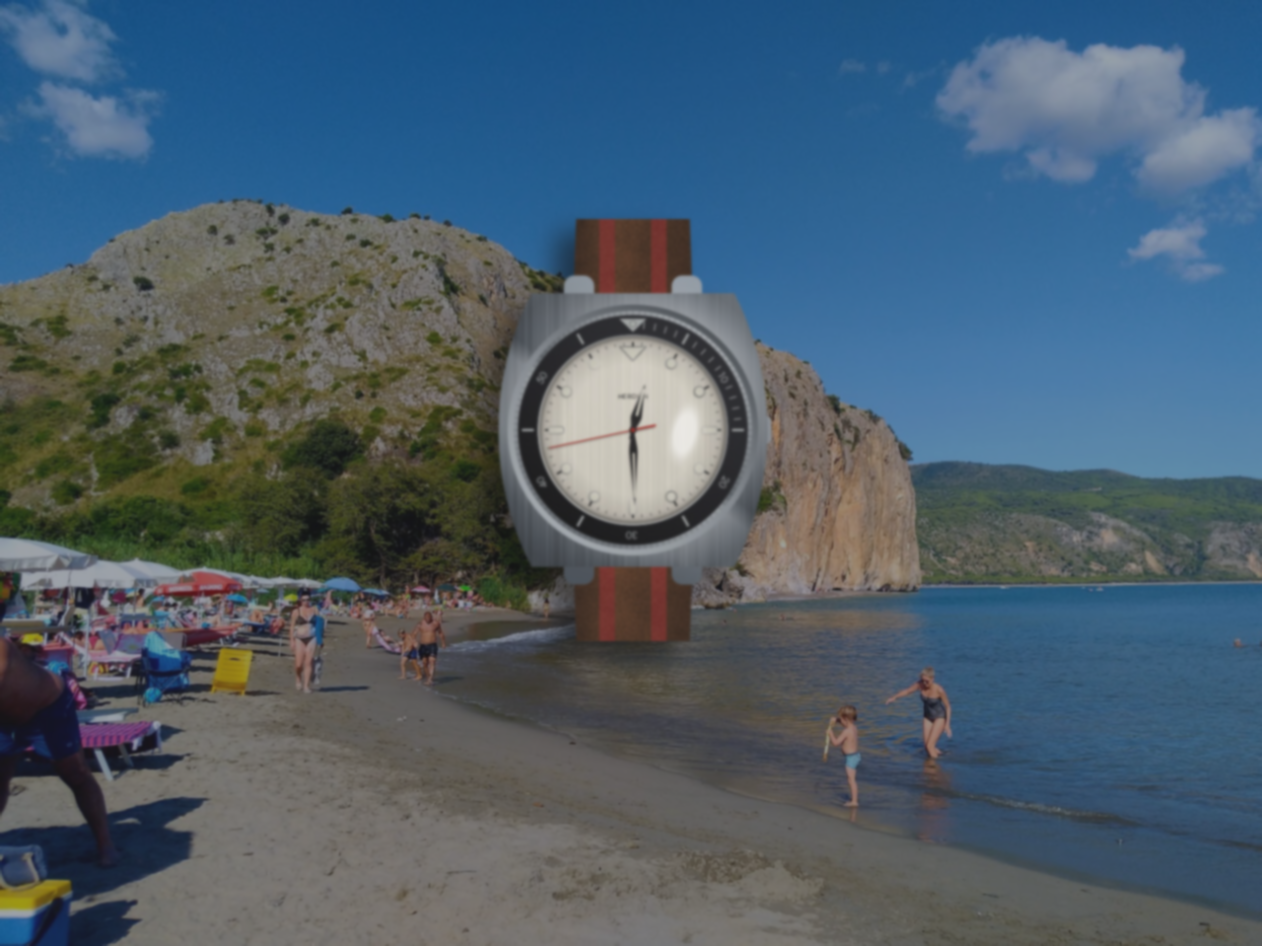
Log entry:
12 h 29 min 43 s
